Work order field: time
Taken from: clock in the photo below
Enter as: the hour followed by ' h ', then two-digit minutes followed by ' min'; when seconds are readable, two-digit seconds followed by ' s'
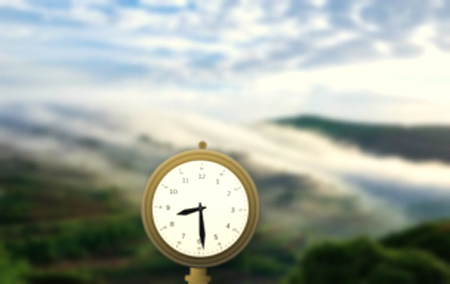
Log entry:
8 h 29 min
